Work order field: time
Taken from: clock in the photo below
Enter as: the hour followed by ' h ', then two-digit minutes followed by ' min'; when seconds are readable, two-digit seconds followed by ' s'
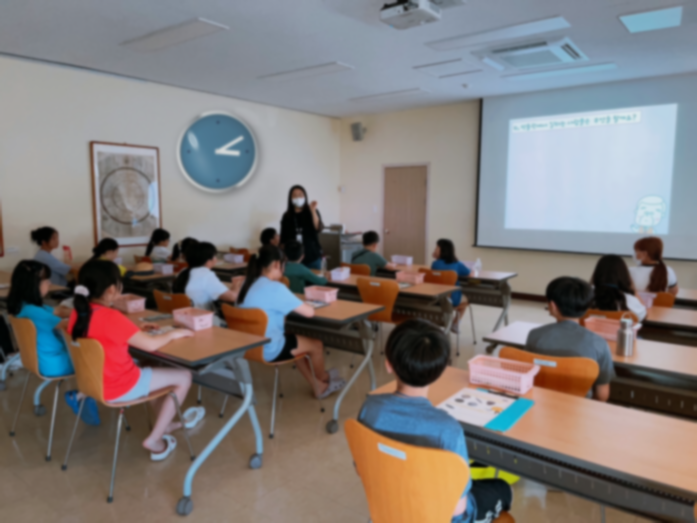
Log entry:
3 h 10 min
